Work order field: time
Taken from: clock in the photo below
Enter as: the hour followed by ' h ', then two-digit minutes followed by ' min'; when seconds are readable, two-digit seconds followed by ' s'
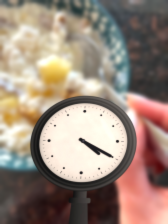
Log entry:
4 h 20 min
